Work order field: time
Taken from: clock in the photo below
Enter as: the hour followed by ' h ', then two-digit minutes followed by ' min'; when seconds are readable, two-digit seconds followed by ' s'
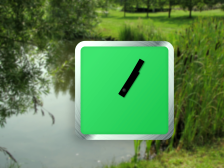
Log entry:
1 h 05 min
